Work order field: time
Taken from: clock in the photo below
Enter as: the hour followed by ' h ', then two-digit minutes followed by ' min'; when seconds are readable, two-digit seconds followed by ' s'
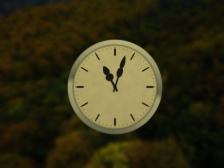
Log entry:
11 h 03 min
